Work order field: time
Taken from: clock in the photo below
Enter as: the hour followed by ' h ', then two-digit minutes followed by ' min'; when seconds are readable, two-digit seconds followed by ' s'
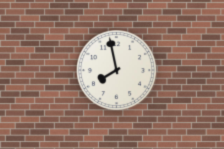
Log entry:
7 h 58 min
